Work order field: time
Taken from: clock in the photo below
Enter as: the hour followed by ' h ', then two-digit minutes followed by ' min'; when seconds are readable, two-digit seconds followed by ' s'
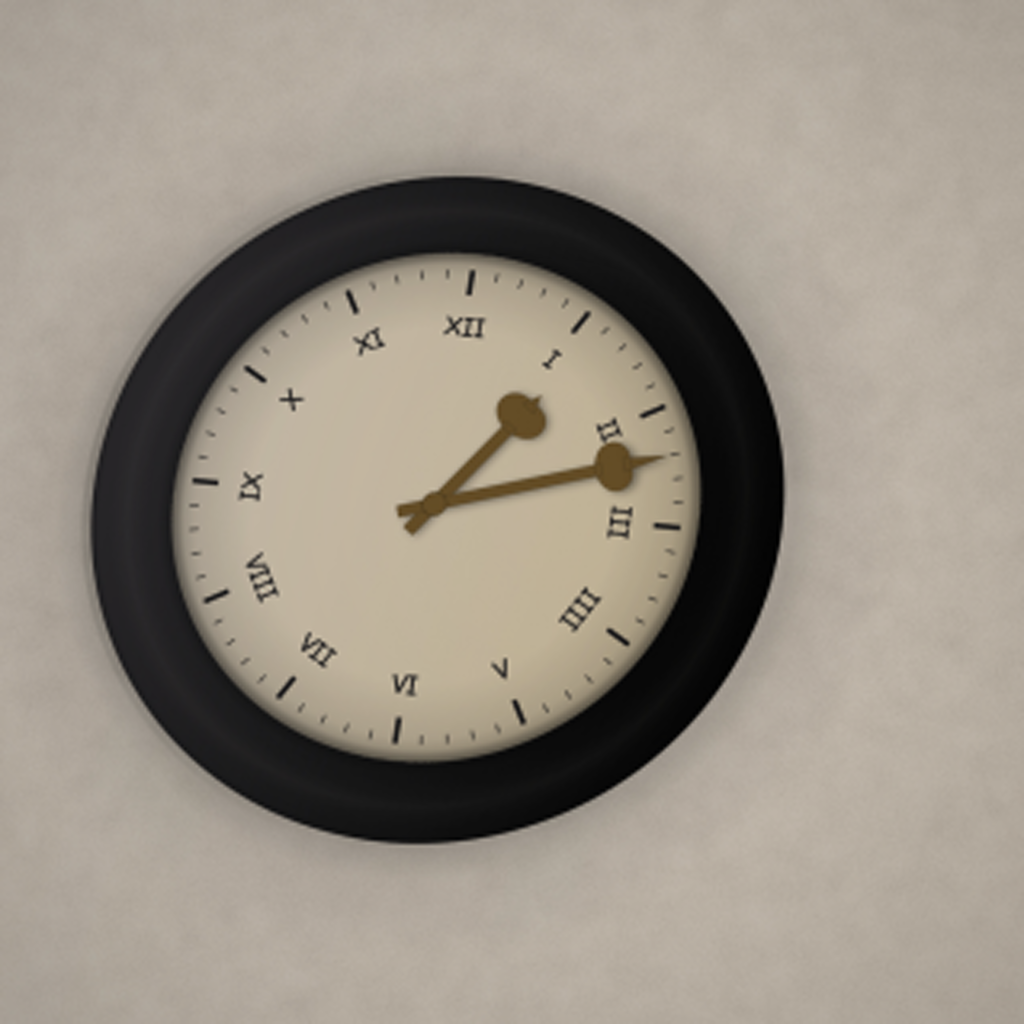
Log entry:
1 h 12 min
